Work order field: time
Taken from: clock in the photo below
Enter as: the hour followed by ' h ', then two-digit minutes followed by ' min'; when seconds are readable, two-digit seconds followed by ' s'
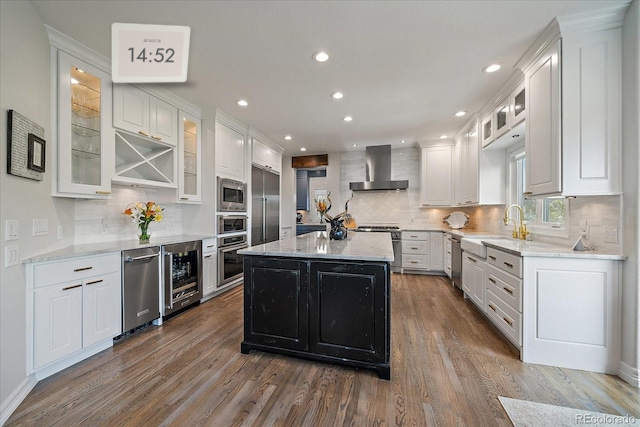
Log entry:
14 h 52 min
